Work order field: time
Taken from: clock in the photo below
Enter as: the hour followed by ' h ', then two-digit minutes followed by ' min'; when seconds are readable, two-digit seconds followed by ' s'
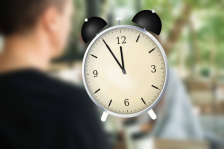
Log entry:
11 h 55 min
